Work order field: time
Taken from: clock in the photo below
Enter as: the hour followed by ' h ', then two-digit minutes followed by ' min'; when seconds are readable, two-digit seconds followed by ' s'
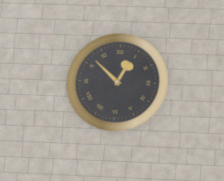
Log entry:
12 h 52 min
